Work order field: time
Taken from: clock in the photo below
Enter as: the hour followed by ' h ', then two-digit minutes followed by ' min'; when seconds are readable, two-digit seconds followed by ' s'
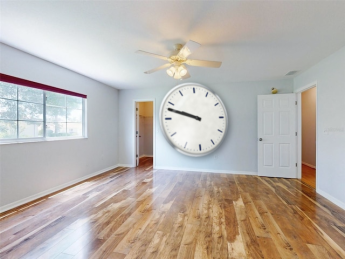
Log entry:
9 h 48 min
